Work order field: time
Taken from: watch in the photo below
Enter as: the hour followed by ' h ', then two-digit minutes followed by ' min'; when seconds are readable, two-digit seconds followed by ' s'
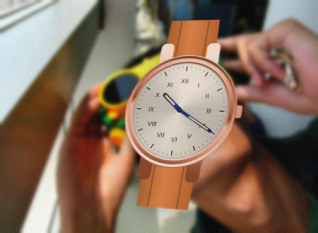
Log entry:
10 h 20 min
